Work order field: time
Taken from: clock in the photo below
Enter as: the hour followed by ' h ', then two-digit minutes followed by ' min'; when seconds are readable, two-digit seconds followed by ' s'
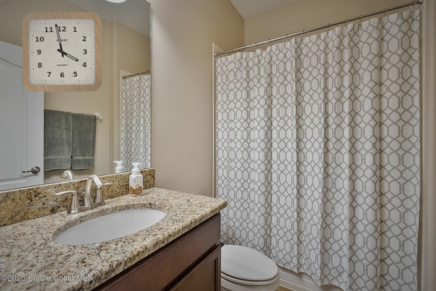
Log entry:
3 h 58 min
